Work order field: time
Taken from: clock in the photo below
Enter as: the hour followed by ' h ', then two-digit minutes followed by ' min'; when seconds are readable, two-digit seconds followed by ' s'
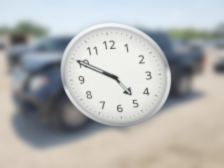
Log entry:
4 h 50 min
